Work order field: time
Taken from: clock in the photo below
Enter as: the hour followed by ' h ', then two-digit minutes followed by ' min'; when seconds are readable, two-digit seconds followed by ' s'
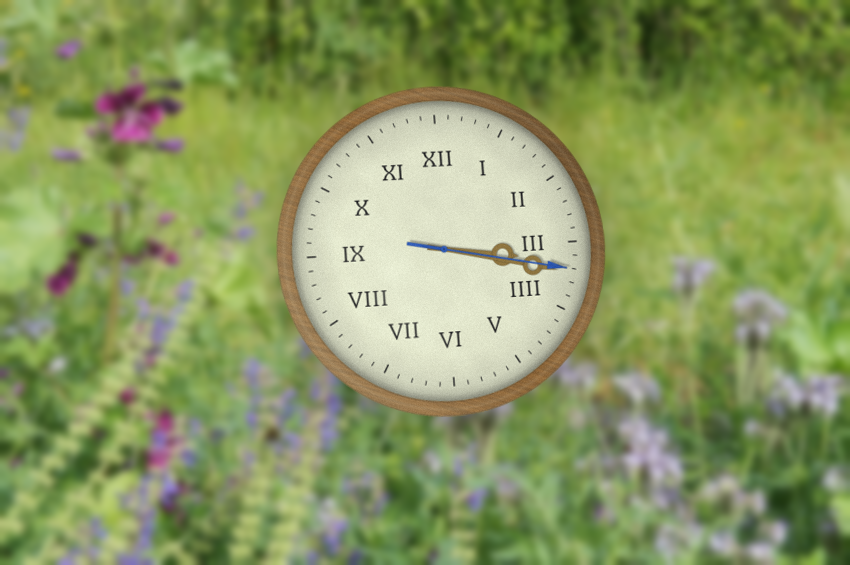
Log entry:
3 h 17 min 17 s
